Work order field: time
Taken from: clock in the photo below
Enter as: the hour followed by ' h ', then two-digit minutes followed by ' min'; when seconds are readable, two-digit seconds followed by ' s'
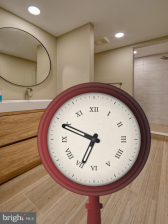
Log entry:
6 h 49 min
